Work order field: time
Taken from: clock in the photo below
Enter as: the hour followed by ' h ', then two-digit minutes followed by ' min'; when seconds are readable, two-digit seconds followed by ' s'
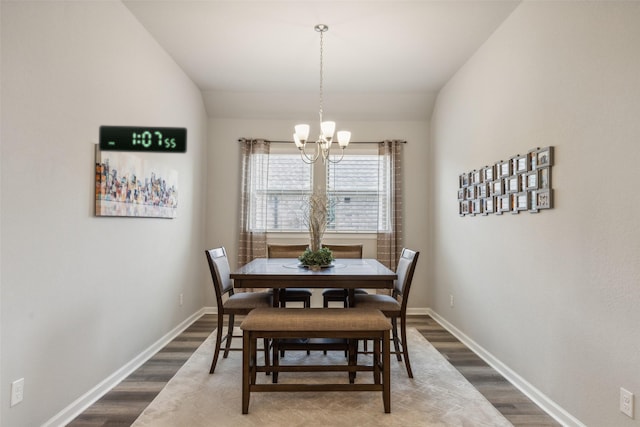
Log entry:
1 h 07 min
